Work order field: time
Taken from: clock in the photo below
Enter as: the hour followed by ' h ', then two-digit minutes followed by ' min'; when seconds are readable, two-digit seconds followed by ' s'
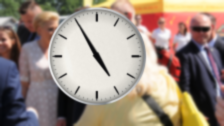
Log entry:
4 h 55 min
